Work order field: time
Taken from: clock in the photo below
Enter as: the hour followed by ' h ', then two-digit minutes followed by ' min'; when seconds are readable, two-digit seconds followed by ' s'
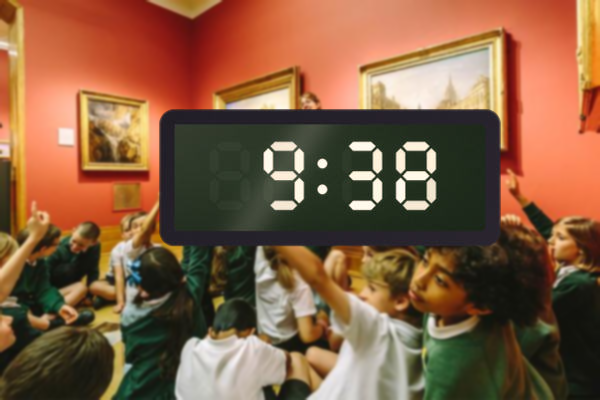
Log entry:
9 h 38 min
